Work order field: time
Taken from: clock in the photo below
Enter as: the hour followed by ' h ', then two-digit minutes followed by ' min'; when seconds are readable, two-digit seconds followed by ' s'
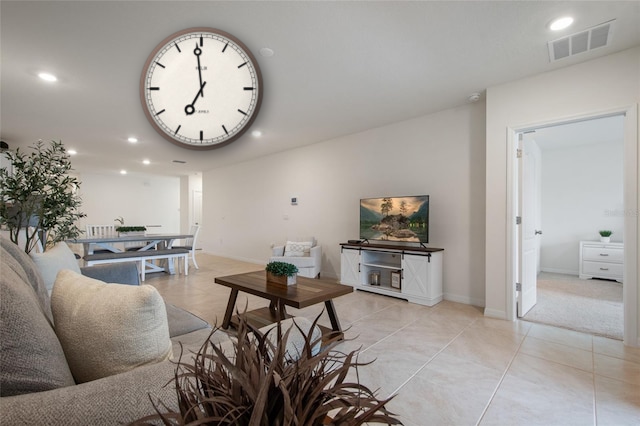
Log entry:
6 h 59 min
